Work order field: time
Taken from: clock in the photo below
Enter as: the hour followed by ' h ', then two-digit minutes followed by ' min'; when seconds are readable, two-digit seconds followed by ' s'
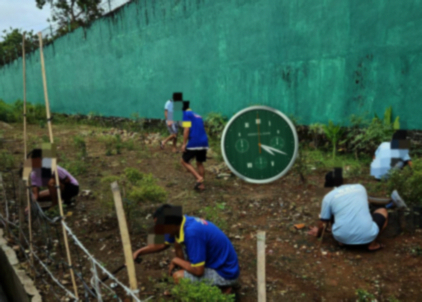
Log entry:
4 h 19 min
